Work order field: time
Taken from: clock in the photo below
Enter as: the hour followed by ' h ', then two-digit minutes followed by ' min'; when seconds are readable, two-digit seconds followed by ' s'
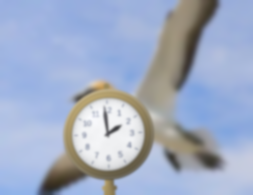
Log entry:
1 h 59 min
